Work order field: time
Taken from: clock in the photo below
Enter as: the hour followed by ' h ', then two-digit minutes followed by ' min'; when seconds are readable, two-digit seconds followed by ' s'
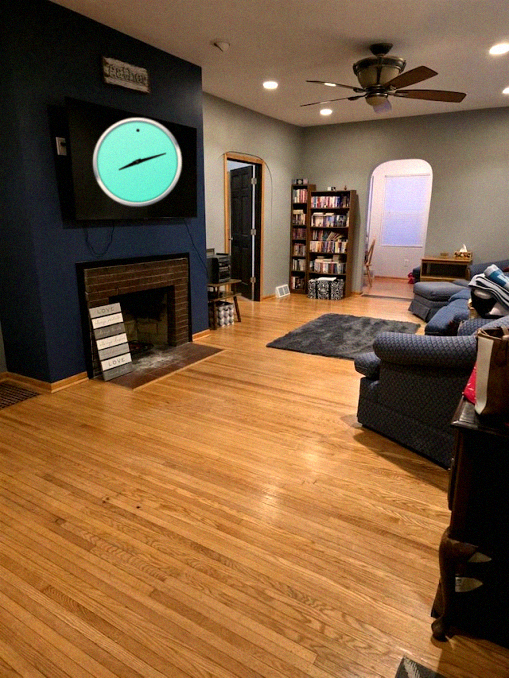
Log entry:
8 h 12 min
